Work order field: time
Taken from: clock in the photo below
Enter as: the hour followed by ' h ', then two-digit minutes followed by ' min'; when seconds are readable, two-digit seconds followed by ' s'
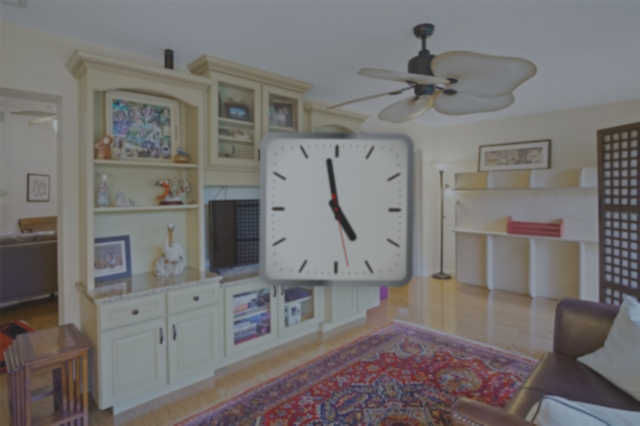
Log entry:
4 h 58 min 28 s
